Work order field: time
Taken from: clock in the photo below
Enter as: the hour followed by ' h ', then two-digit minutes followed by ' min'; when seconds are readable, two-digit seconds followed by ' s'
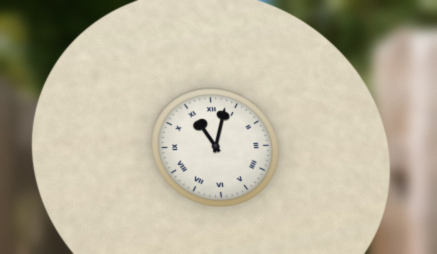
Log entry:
11 h 03 min
